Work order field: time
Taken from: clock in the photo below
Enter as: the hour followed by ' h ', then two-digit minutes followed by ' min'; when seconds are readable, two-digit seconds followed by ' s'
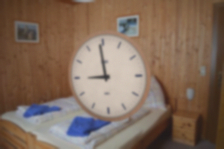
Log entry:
8 h 59 min
